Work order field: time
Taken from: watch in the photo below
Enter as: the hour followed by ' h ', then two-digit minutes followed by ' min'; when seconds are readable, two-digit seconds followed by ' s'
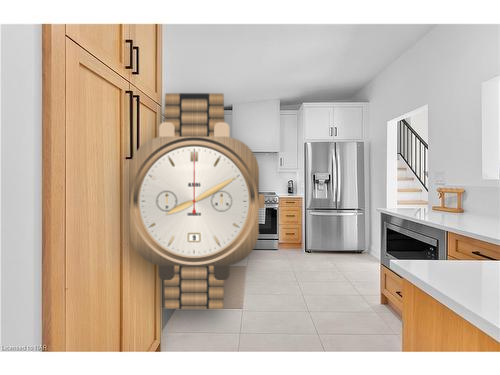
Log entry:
8 h 10 min
